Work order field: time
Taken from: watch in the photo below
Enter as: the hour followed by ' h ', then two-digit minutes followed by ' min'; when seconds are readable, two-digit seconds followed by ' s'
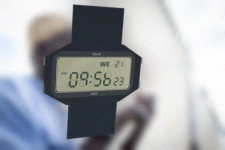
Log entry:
9 h 56 min 23 s
